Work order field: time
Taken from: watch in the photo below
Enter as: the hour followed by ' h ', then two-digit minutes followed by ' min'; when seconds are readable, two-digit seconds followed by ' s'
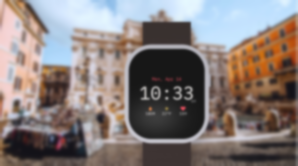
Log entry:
10 h 33 min
